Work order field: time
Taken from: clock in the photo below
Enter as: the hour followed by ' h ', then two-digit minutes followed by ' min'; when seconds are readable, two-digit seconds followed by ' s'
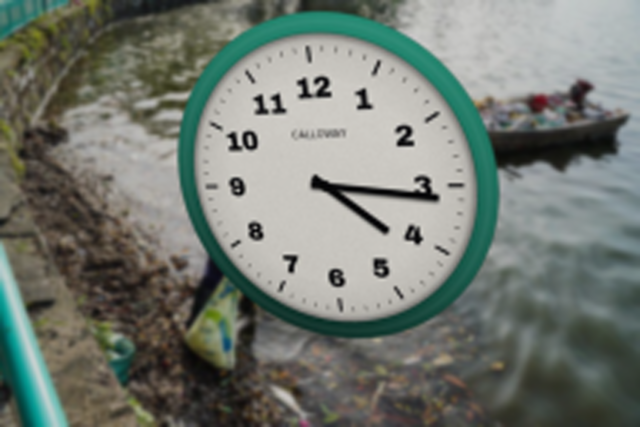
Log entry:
4 h 16 min
